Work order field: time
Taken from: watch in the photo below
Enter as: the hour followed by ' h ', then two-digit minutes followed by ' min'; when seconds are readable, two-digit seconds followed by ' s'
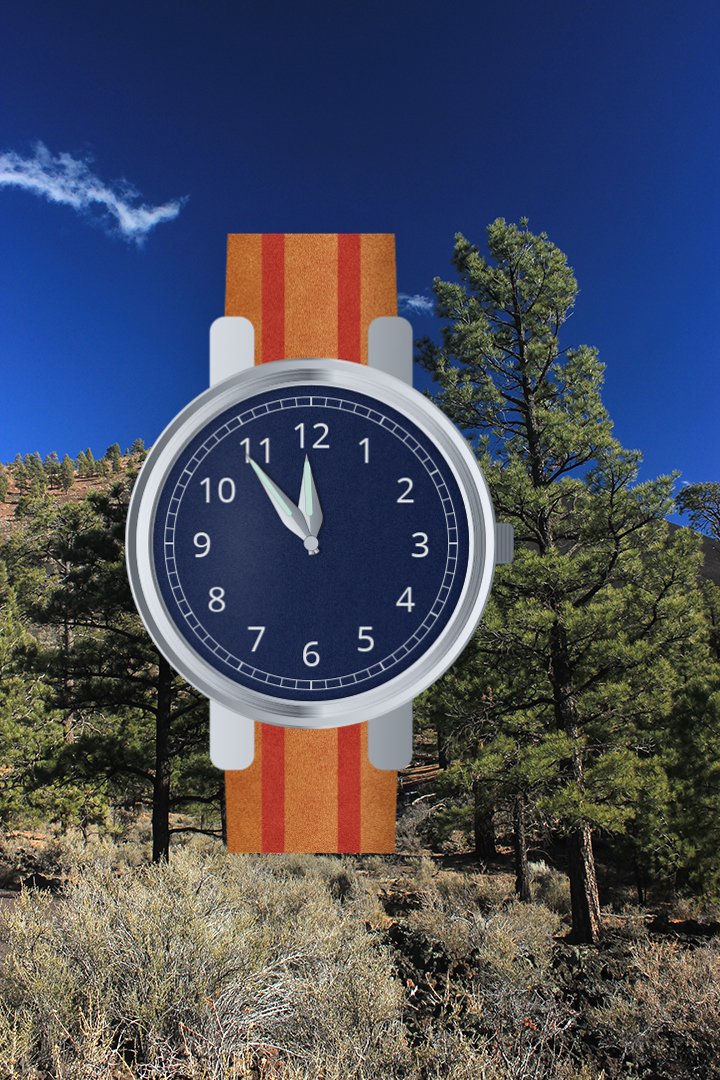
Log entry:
11 h 54 min
